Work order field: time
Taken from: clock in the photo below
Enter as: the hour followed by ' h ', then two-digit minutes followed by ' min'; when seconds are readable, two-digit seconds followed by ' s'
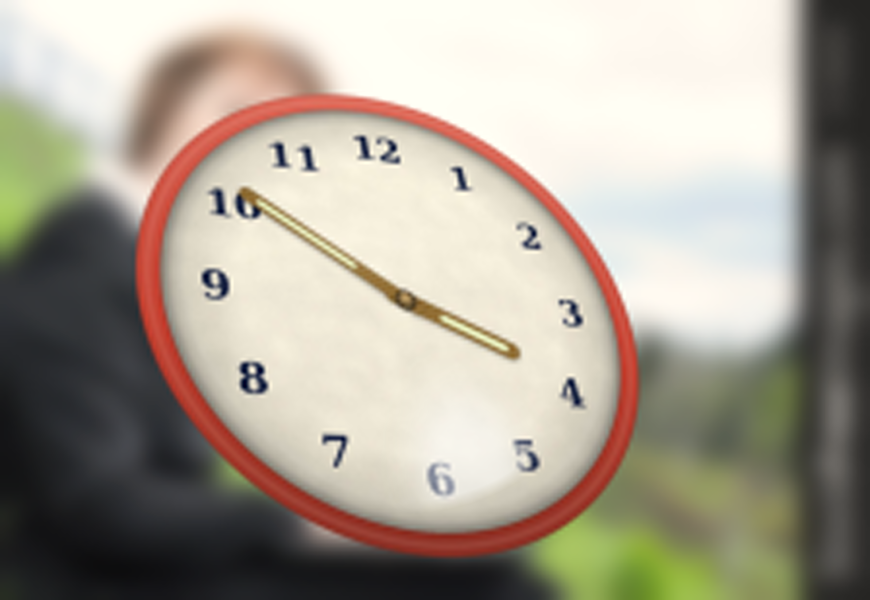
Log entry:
3 h 51 min
